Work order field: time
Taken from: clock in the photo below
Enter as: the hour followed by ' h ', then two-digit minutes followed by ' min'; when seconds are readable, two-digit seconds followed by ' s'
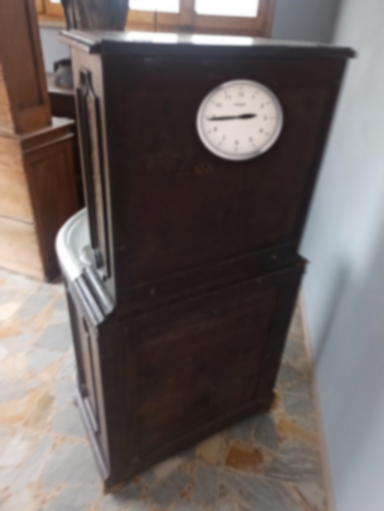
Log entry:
2 h 44 min
